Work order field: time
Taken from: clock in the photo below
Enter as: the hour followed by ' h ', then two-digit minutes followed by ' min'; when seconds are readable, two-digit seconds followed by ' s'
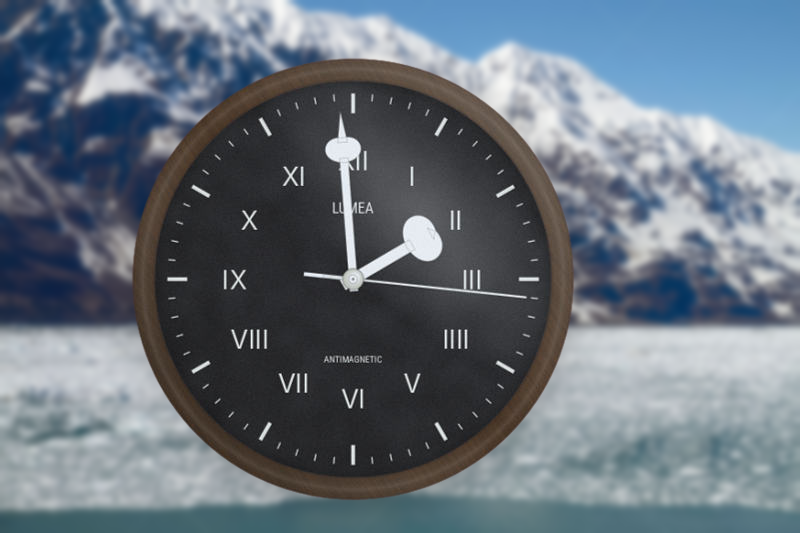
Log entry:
1 h 59 min 16 s
